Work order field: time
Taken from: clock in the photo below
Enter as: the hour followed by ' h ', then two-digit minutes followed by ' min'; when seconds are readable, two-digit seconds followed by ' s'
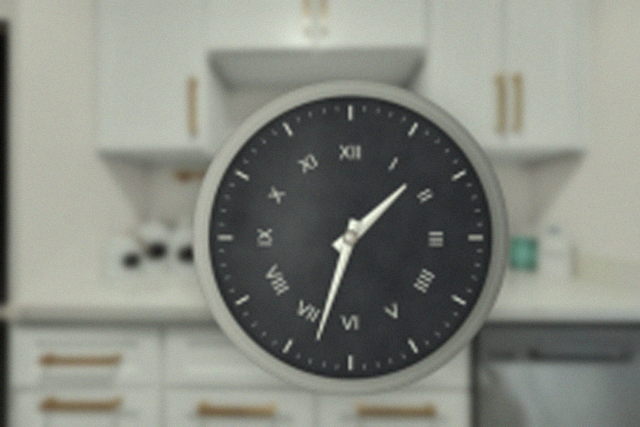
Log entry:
1 h 33 min
